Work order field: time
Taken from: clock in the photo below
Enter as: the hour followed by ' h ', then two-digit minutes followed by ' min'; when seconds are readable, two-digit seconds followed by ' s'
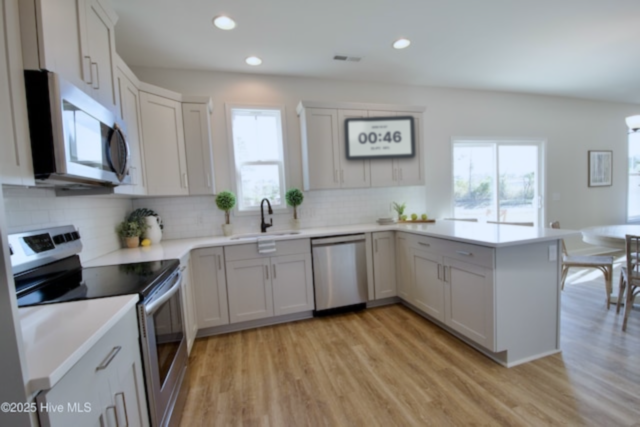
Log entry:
0 h 46 min
